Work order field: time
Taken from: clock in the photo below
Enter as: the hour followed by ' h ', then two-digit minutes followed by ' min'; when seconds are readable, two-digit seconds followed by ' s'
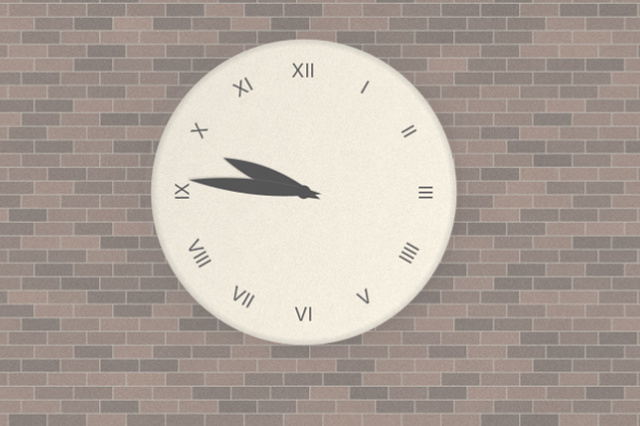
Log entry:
9 h 46 min
